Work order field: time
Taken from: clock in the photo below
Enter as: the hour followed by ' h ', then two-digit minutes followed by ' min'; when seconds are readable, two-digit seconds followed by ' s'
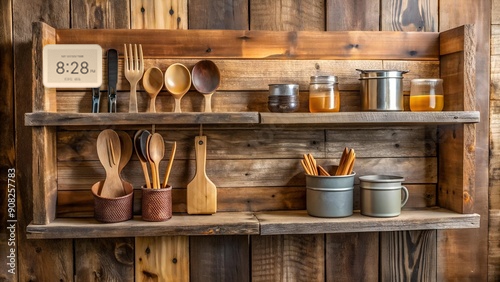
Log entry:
8 h 28 min
